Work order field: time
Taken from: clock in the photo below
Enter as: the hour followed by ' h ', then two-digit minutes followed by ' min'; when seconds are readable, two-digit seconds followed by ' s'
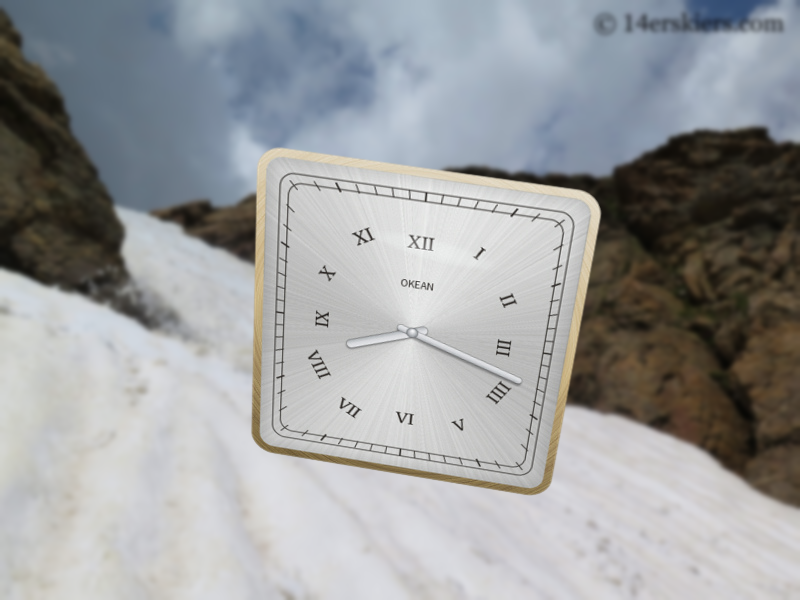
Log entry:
8 h 18 min
